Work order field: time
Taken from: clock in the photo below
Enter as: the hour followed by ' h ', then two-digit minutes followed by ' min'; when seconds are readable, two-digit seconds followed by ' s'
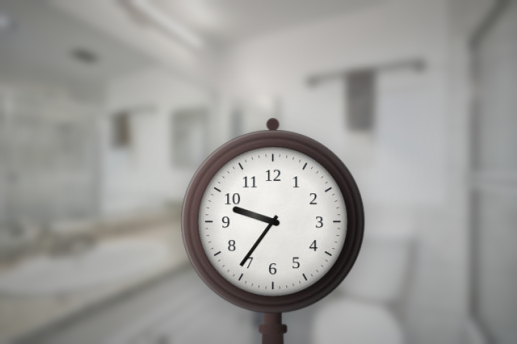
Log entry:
9 h 36 min
